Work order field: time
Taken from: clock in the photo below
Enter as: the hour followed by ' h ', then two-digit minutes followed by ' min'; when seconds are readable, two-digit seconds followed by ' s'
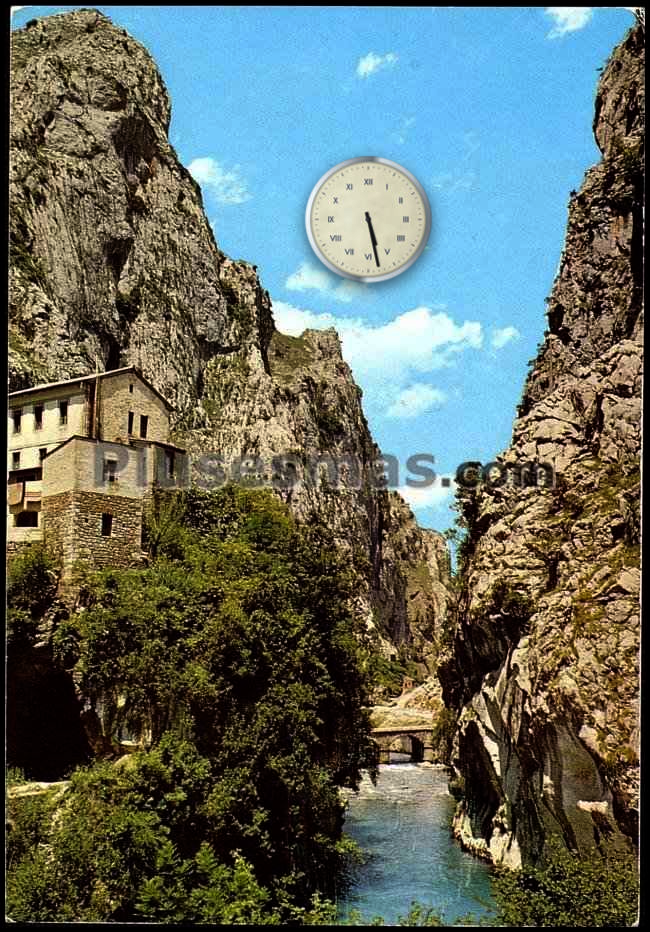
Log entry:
5 h 28 min
